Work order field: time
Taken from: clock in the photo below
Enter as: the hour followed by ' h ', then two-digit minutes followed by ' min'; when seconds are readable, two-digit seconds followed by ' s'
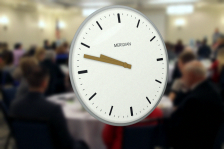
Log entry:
9 h 48 min
